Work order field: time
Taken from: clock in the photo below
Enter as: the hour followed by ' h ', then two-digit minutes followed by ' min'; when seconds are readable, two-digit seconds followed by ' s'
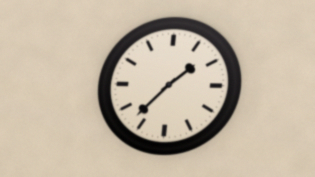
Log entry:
1 h 37 min
